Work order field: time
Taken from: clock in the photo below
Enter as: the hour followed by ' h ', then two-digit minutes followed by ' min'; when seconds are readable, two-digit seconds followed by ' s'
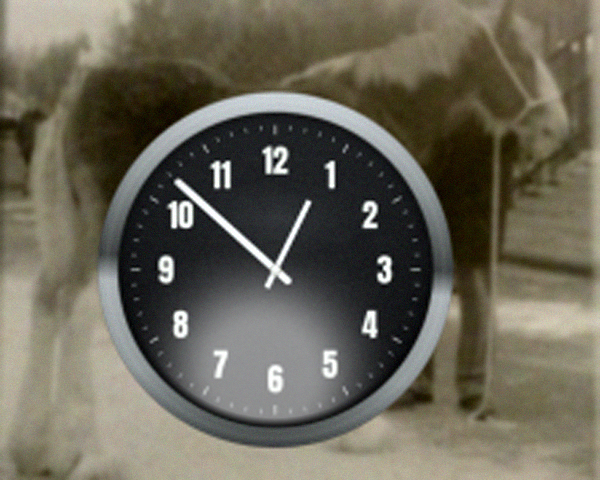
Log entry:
12 h 52 min
